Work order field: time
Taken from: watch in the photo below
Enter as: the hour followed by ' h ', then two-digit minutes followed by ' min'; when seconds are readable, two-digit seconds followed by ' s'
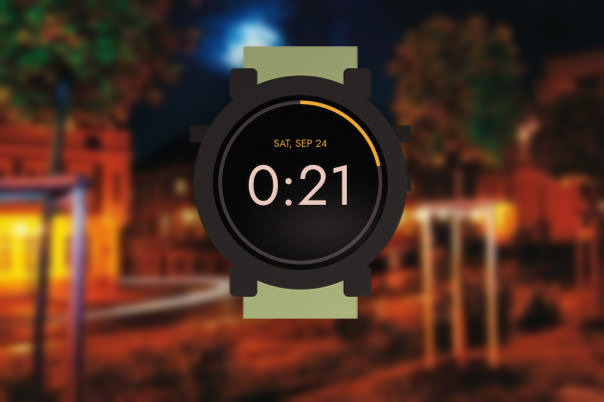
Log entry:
0 h 21 min
